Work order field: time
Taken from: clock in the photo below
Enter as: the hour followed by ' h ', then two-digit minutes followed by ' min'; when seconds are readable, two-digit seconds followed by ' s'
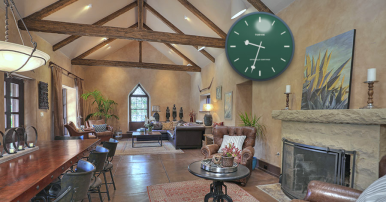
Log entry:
9 h 33 min
